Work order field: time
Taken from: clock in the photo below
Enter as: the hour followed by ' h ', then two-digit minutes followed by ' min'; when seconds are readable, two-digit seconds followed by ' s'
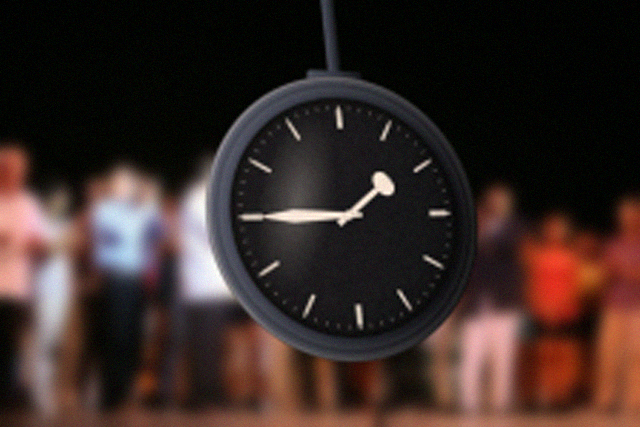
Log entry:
1 h 45 min
